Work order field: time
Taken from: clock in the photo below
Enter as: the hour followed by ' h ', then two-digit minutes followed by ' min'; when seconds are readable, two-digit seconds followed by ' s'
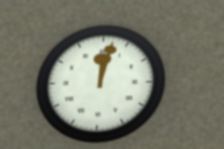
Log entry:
12 h 02 min
